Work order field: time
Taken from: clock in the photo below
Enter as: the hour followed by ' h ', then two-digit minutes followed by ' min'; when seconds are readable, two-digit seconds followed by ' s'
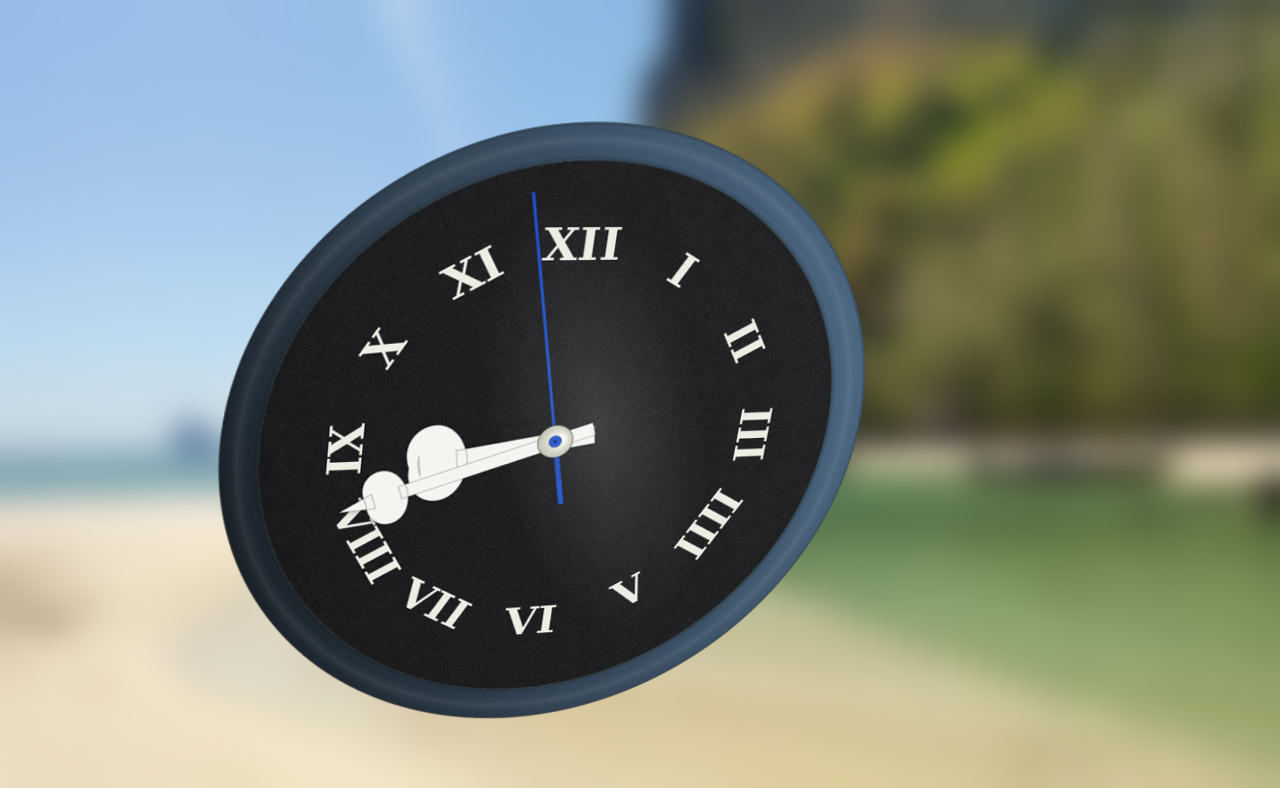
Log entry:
8 h 41 min 58 s
